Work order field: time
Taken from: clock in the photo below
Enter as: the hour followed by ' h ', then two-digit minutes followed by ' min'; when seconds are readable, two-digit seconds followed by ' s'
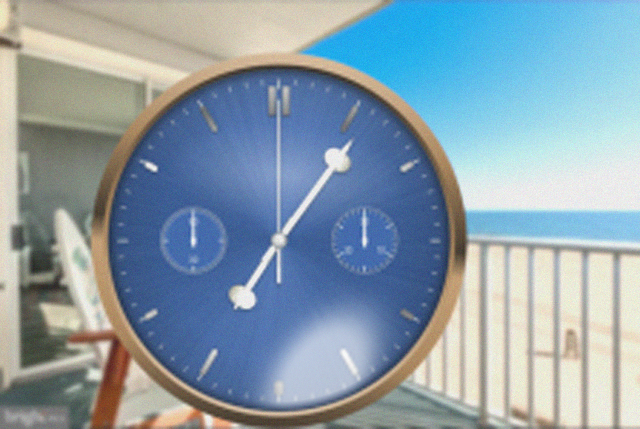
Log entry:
7 h 06 min
